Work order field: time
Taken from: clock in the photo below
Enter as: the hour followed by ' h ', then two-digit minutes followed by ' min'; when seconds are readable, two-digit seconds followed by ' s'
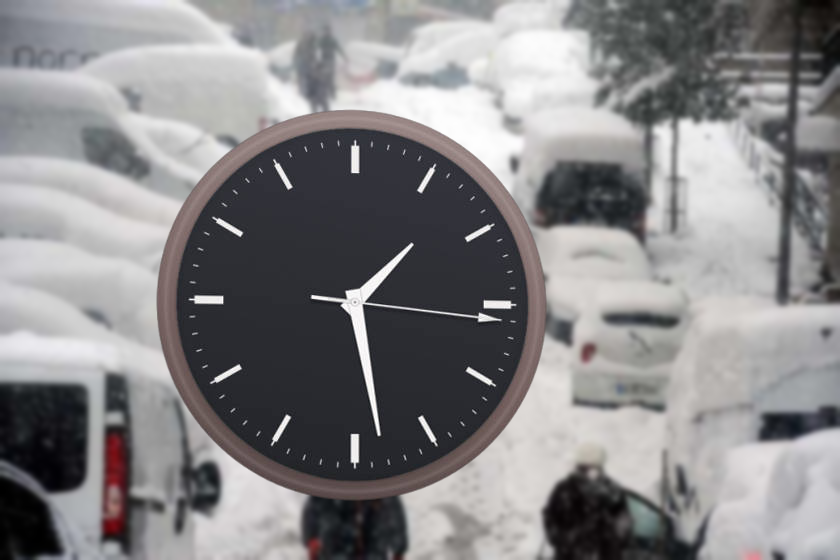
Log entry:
1 h 28 min 16 s
